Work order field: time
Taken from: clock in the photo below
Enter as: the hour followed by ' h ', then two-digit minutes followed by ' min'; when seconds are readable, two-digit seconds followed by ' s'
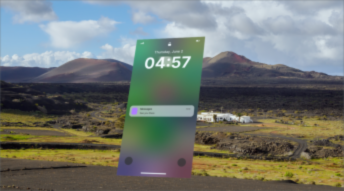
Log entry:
4 h 57 min
